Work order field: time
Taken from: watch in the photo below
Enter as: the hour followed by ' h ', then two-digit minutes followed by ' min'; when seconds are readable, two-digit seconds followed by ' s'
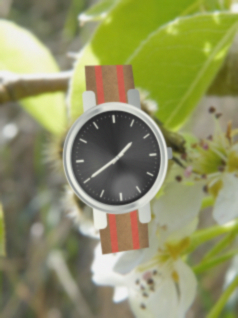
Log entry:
1 h 40 min
